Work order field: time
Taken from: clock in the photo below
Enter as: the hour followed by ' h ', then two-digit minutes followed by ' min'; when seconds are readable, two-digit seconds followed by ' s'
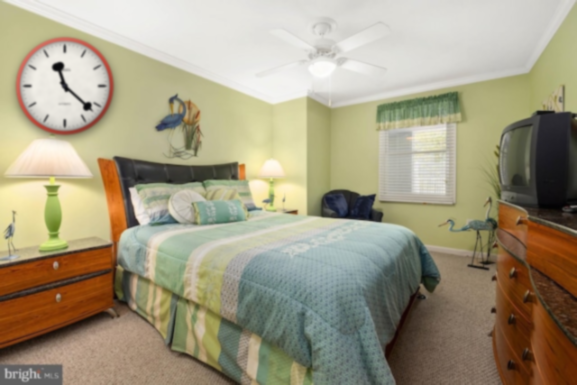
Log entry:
11 h 22 min
